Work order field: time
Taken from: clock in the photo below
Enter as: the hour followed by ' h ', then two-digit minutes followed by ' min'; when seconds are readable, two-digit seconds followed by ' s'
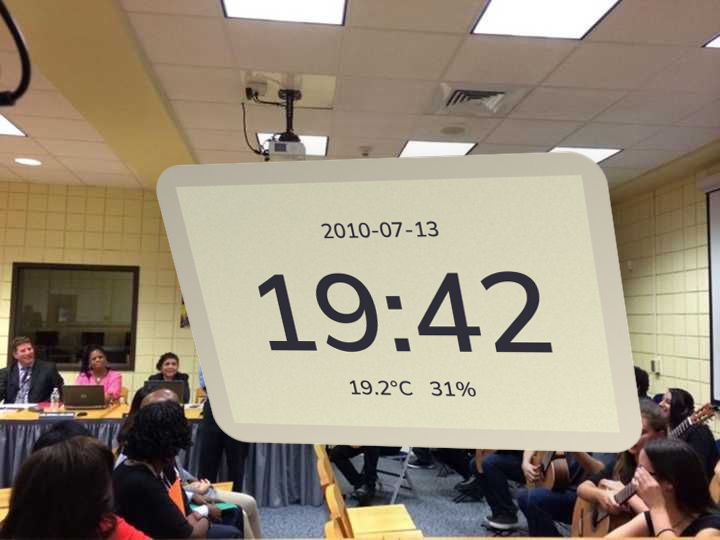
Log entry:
19 h 42 min
